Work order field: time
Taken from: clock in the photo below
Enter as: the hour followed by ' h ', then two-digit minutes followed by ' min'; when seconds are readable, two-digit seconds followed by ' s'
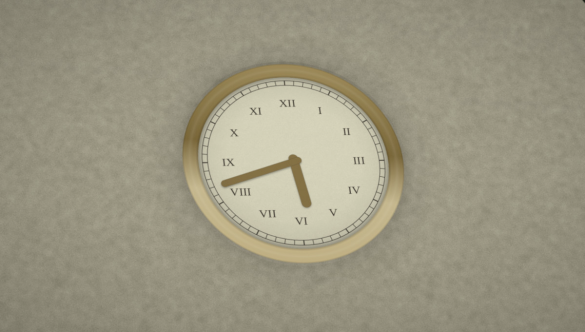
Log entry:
5 h 42 min
